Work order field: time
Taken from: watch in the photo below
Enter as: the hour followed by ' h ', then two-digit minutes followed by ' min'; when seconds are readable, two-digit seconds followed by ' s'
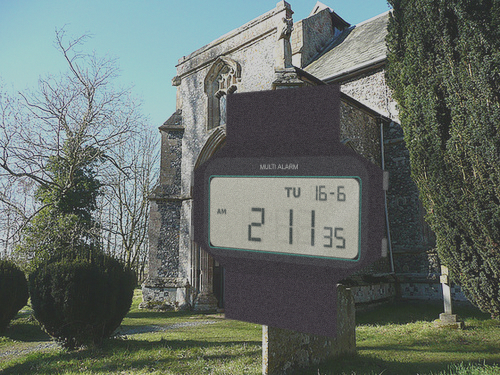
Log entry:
2 h 11 min 35 s
